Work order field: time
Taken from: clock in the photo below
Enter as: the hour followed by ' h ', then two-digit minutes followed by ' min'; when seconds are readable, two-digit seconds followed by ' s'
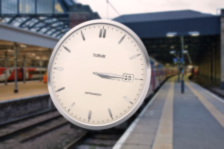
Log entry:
3 h 15 min
